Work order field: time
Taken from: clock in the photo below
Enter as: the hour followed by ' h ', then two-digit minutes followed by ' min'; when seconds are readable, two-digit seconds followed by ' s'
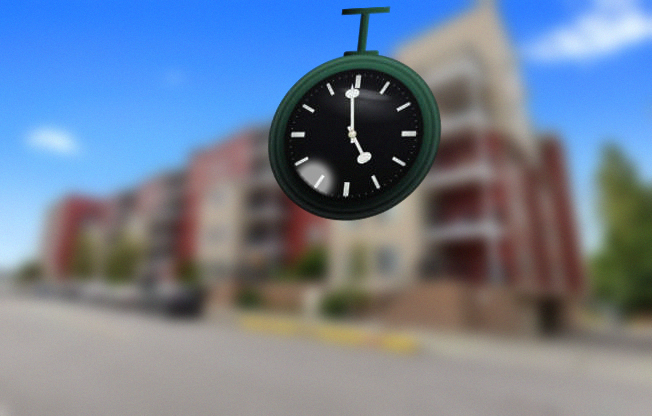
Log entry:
4 h 59 min
